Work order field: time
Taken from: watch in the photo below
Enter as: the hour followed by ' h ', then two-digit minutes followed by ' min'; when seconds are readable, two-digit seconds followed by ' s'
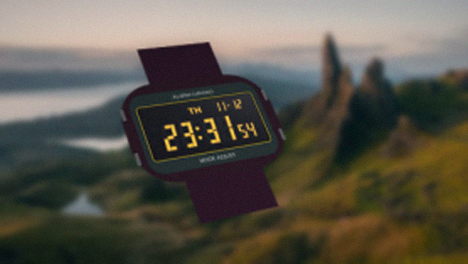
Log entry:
23 h 31 min 54 s
